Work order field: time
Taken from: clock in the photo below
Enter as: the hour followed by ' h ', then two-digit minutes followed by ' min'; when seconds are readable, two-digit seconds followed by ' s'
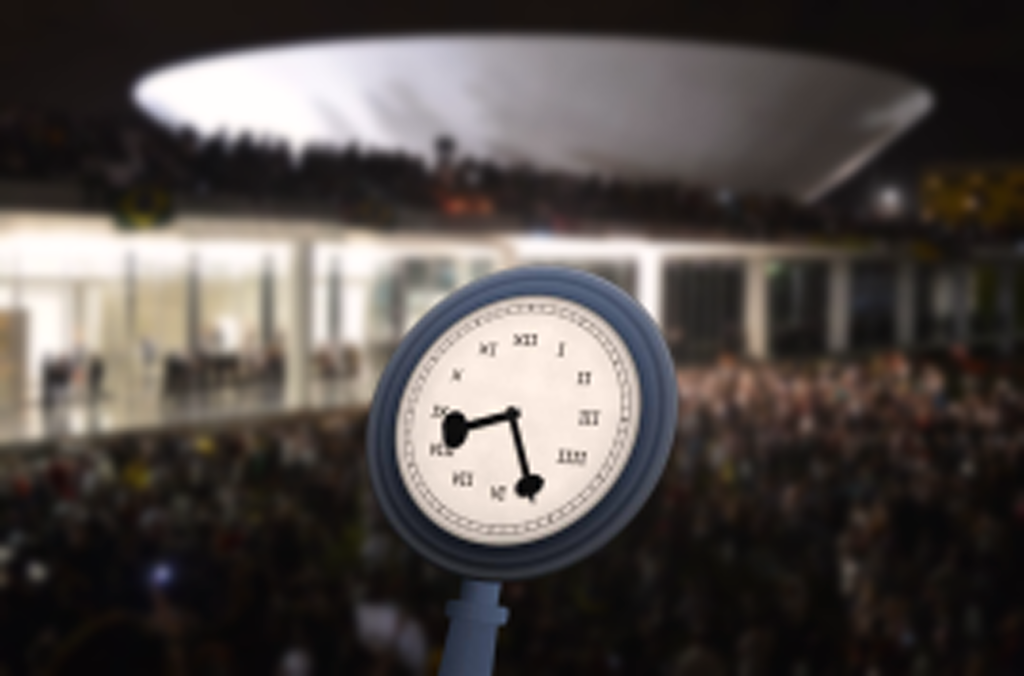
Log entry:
8 h 26 min
